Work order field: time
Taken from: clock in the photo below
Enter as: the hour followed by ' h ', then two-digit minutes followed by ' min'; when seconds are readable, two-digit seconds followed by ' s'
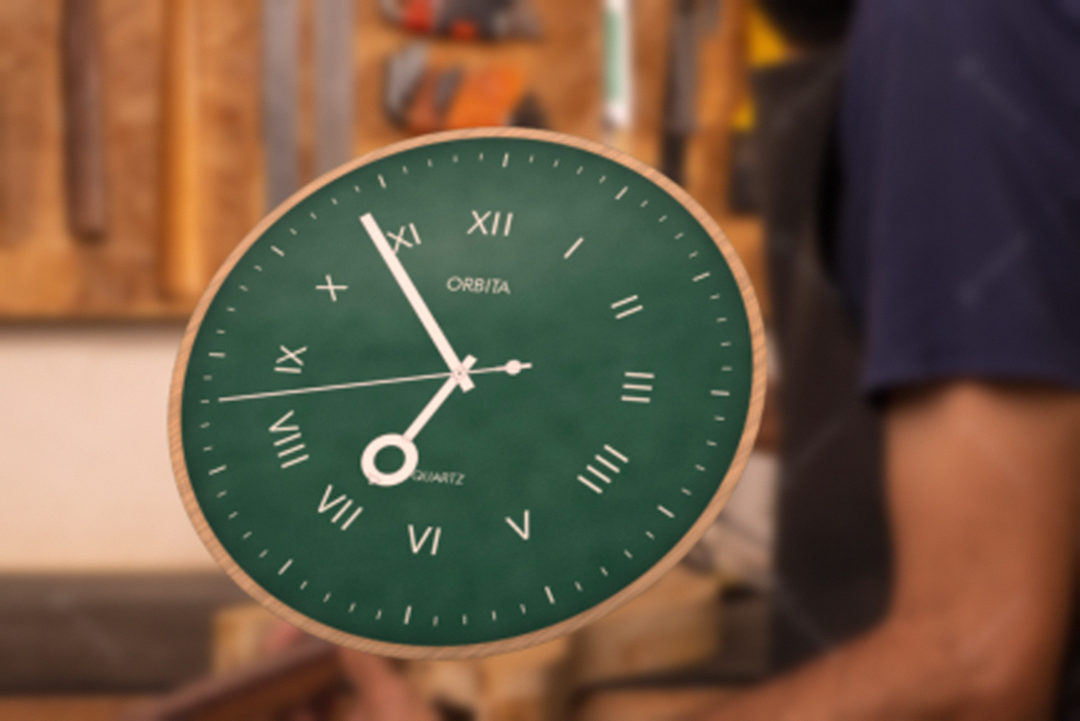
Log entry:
6 h 53 min 43 s
